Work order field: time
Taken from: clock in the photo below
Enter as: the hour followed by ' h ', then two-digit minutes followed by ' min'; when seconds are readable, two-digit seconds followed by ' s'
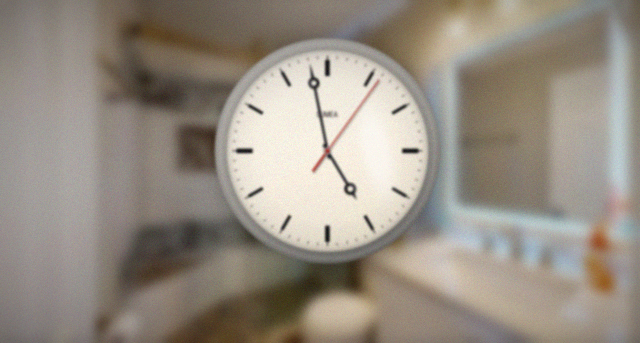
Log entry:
4 h 58 min 06 s
